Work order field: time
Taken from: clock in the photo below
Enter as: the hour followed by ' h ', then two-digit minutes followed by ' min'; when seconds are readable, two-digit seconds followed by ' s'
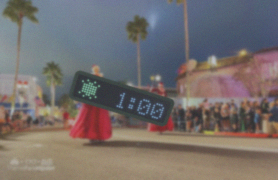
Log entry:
1 h 00 min
